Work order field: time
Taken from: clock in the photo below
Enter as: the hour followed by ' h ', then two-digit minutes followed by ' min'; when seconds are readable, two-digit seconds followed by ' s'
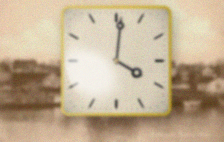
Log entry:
4 h 01 min
